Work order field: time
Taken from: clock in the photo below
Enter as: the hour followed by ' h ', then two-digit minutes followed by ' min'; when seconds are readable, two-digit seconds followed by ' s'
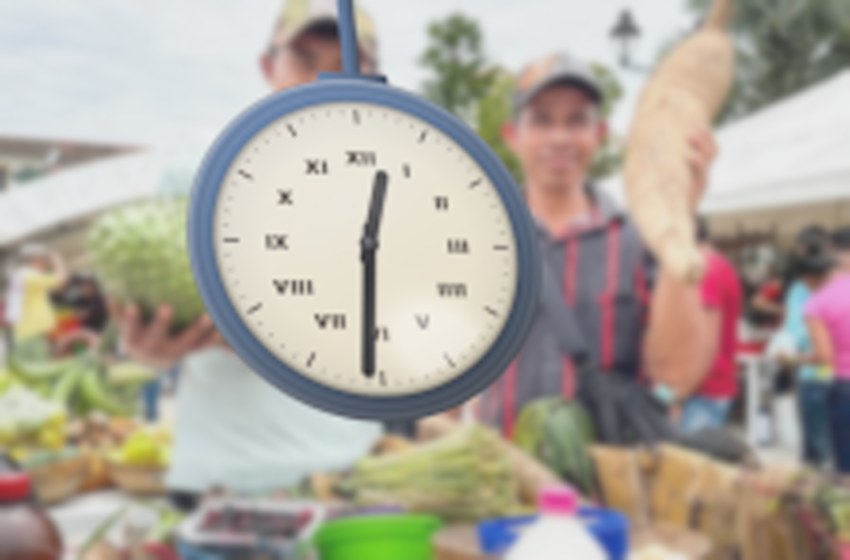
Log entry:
12 h 31 min
